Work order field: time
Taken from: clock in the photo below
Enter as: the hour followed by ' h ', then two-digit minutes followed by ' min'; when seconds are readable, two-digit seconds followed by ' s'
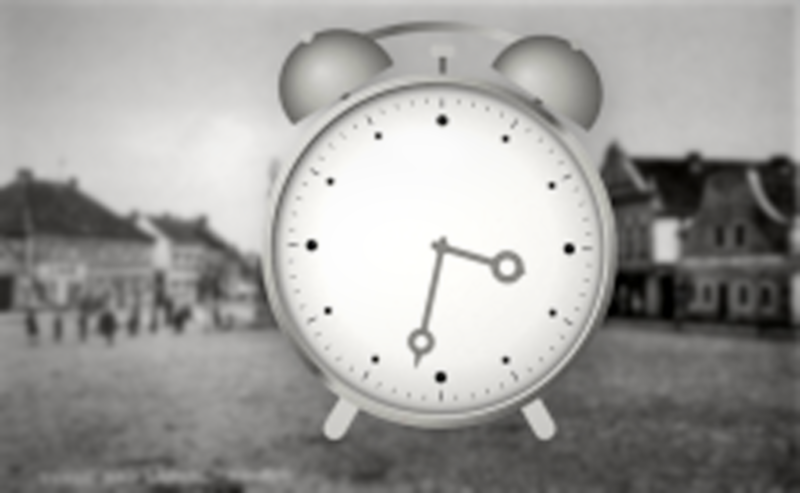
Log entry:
3 h 32 min
